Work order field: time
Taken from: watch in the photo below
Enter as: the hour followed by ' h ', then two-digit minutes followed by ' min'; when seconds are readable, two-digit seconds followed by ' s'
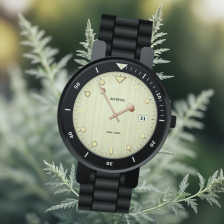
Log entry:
1 h 54 min
